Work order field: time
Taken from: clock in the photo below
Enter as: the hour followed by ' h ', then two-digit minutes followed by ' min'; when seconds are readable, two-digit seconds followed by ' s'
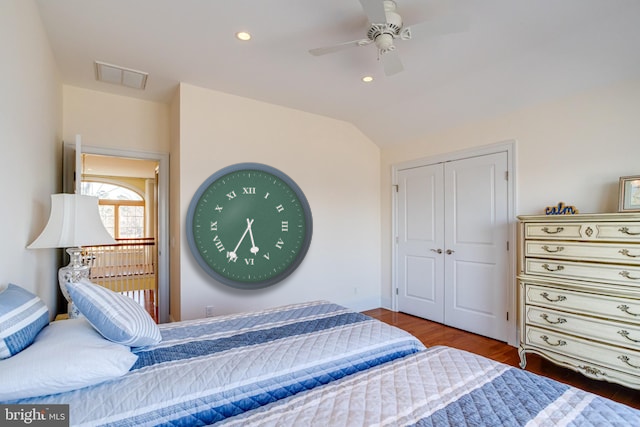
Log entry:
5 h 35 min
